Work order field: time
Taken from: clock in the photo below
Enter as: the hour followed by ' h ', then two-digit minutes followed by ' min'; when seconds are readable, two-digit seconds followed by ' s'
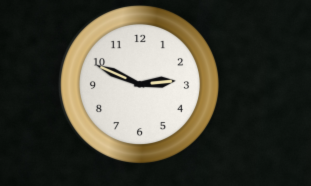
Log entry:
2 h 49 min
